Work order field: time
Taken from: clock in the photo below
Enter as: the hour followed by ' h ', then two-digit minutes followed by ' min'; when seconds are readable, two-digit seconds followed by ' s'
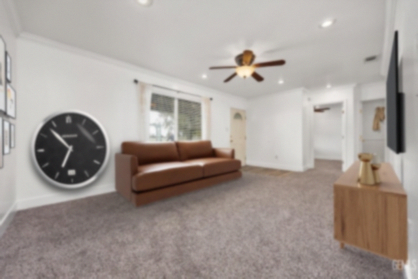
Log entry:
6 h 53 min
